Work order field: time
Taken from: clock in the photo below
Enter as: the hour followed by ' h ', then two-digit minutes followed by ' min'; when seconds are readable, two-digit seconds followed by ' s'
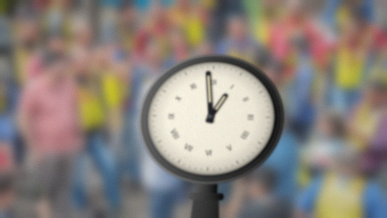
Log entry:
12 h 59 min
